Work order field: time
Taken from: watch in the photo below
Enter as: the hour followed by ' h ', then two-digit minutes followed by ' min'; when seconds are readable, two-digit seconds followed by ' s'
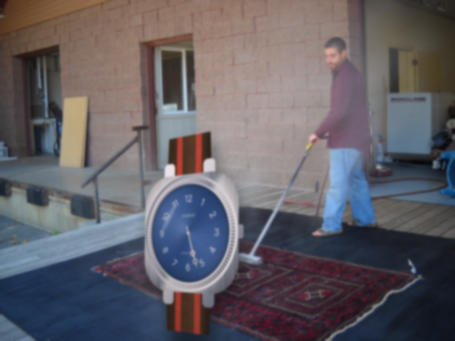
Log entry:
5 h 27 min
